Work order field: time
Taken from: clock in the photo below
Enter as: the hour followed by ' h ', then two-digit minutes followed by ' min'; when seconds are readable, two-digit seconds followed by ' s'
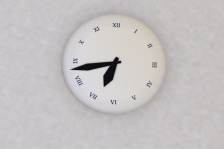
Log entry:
6 h 43 min
